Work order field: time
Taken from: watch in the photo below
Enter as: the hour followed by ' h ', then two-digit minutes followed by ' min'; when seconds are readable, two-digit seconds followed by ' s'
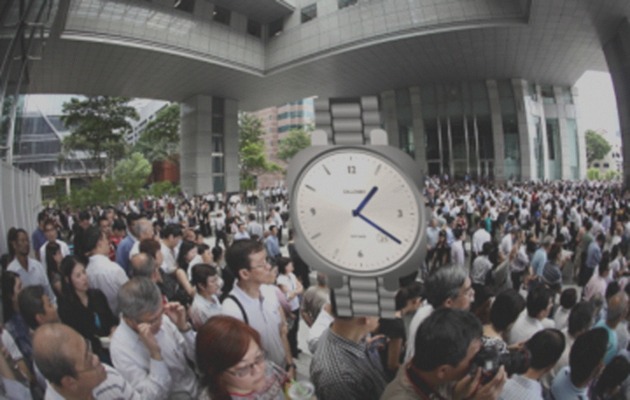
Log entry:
1 h 21 min
